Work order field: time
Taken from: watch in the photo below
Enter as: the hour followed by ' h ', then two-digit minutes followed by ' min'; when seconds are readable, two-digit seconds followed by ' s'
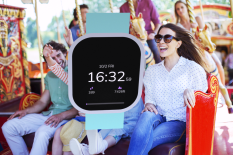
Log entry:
16 h 32 min
